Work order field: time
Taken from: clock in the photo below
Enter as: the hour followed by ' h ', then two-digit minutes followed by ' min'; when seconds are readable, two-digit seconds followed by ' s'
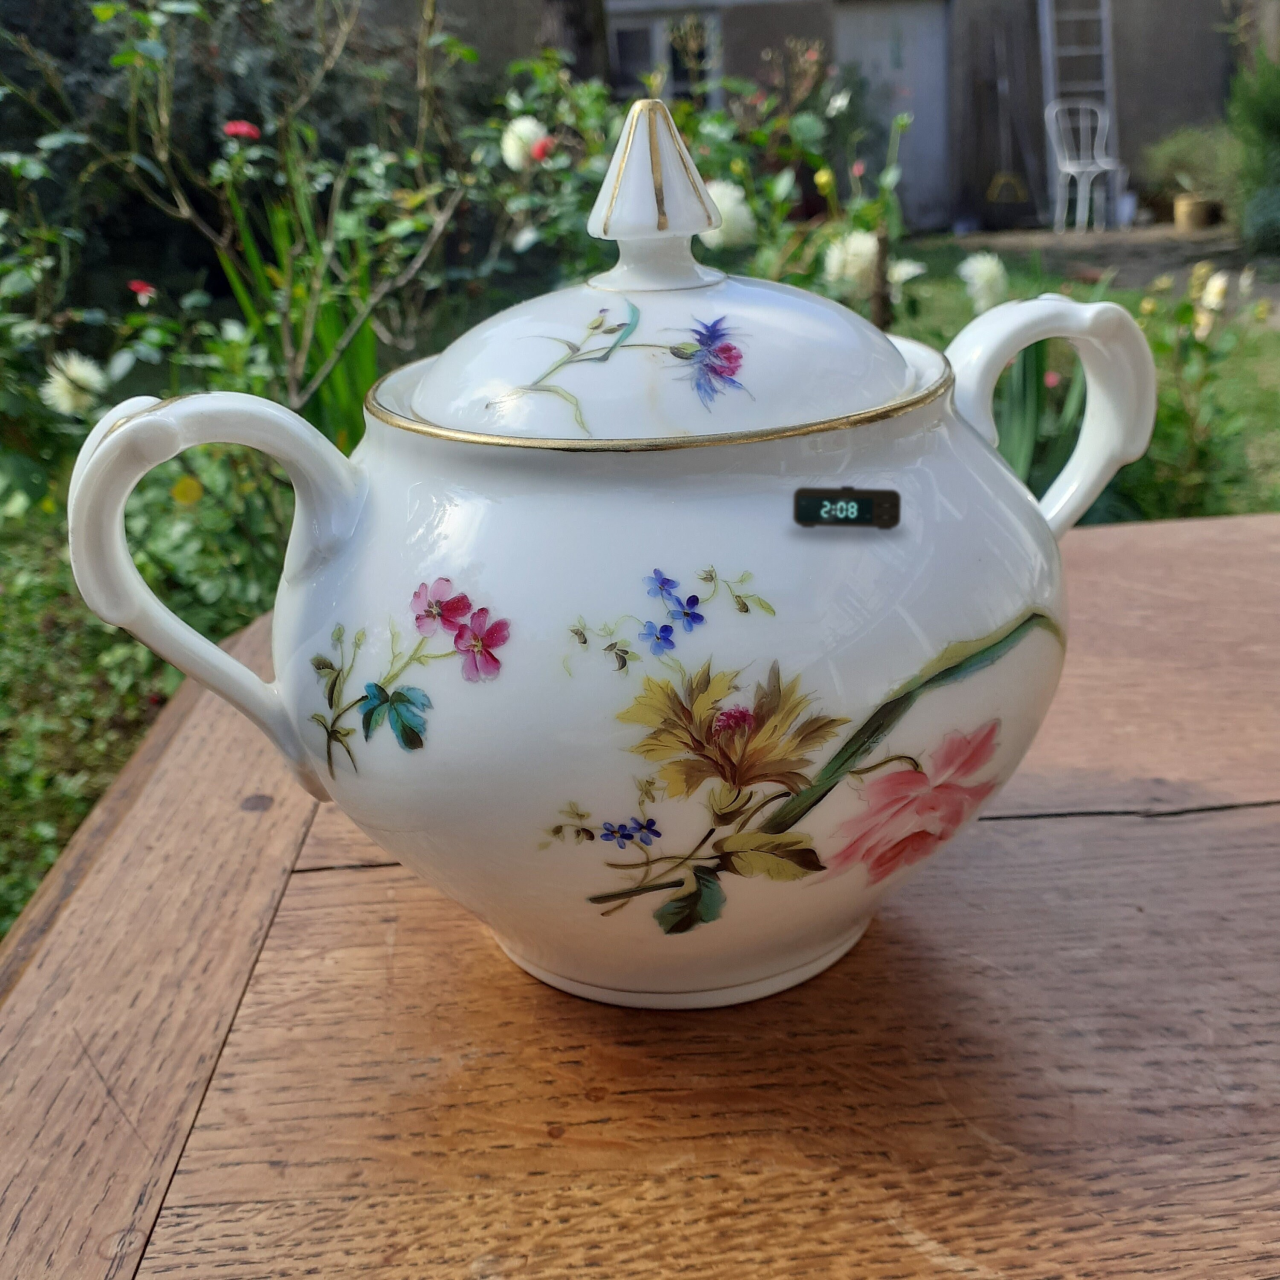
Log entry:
2 h 08 min
